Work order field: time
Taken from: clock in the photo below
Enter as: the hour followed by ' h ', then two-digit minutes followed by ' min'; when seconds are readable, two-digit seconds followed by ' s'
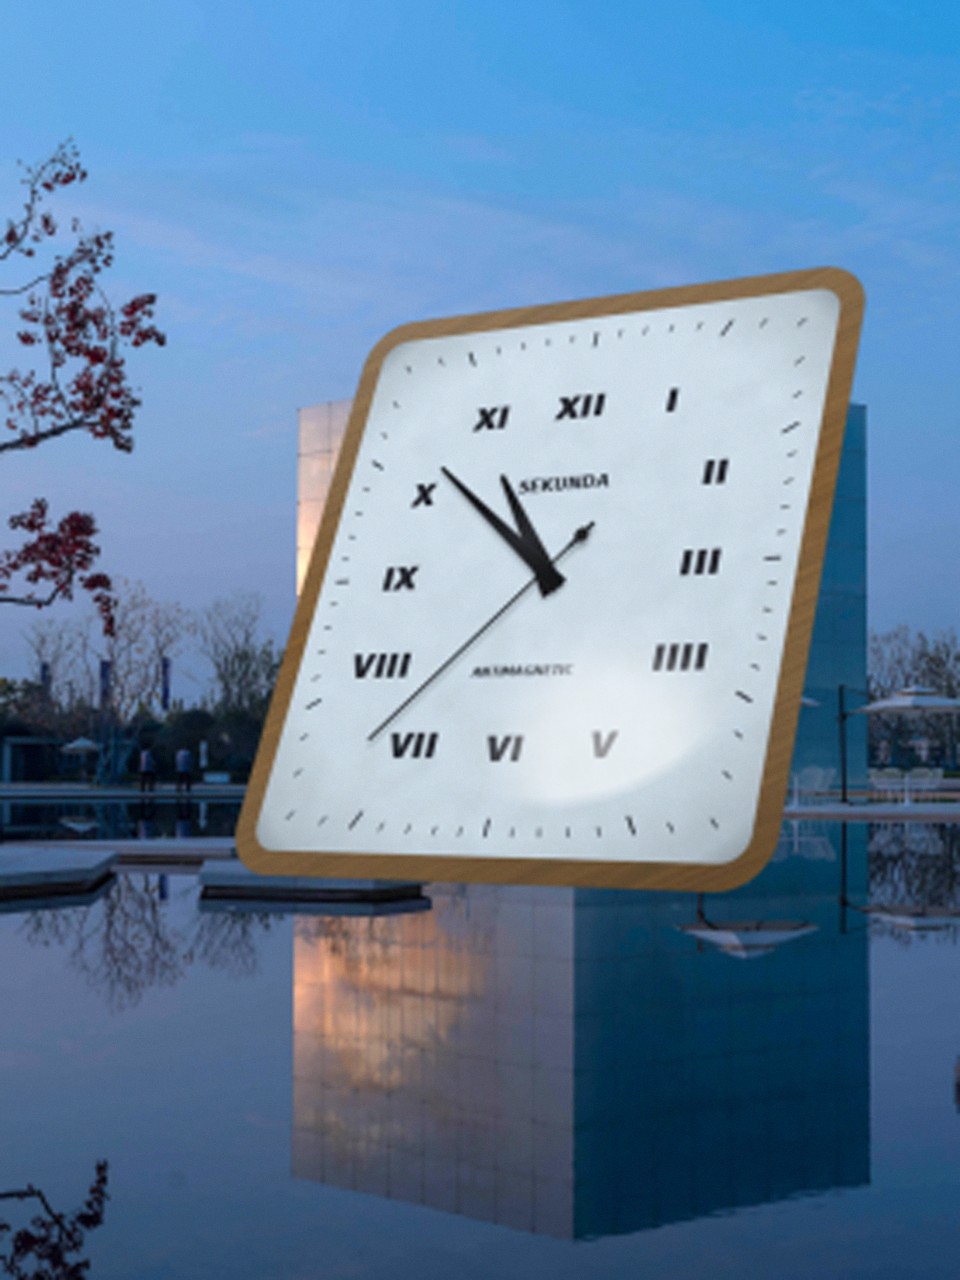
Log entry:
10 h 51 min 37 s
